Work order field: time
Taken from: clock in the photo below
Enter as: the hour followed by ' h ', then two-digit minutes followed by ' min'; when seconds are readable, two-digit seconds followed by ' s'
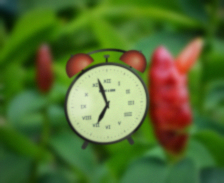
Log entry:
6 h 57 min
